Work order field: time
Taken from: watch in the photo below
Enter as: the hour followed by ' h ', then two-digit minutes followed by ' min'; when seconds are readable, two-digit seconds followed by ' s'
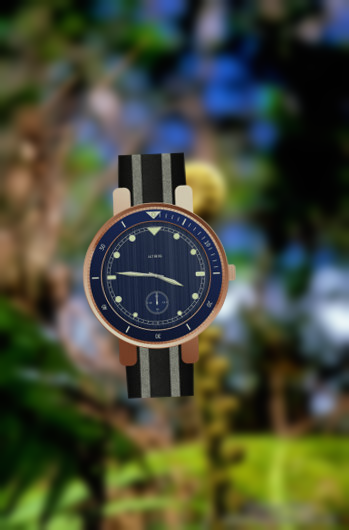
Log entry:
3 h 46 min
